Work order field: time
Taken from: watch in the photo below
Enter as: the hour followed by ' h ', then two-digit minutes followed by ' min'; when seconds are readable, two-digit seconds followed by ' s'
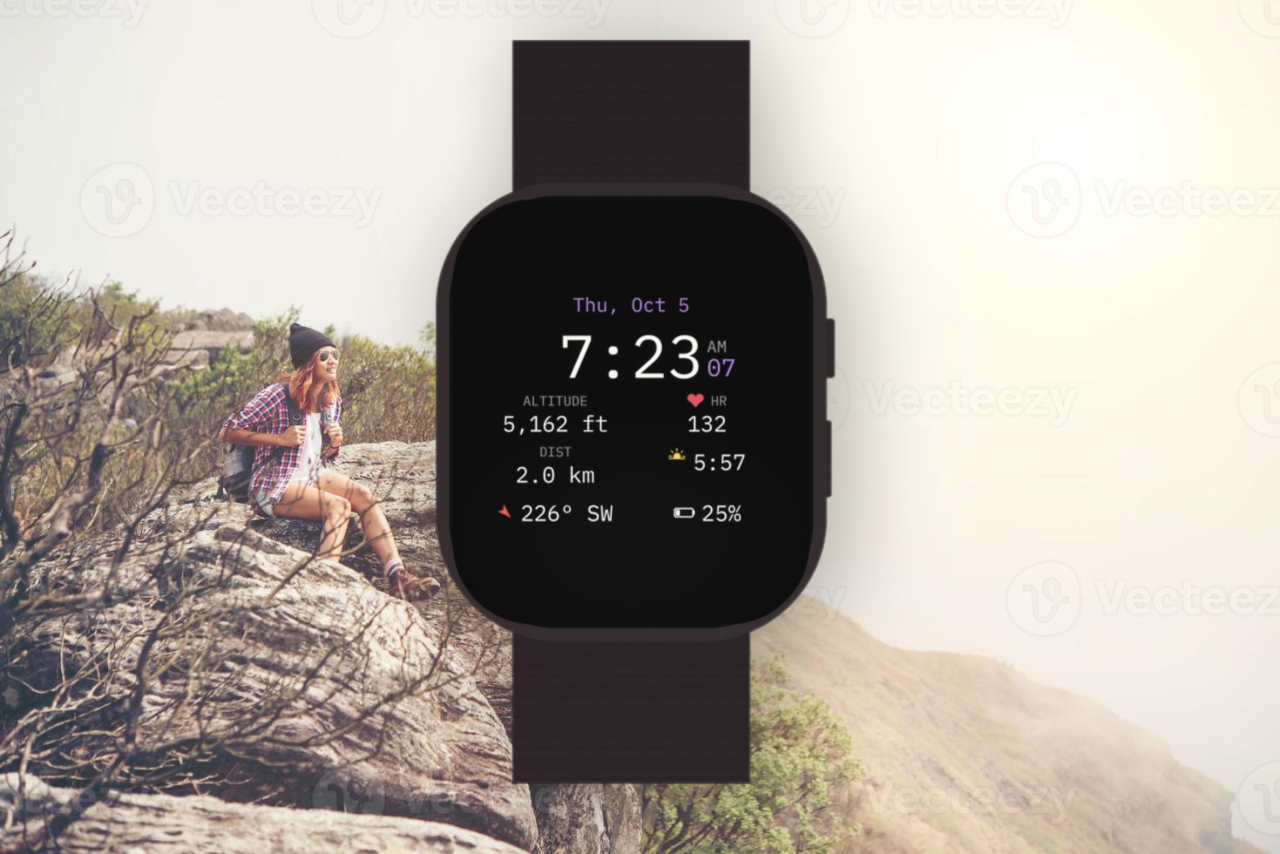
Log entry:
7 h 23 min 07 s
